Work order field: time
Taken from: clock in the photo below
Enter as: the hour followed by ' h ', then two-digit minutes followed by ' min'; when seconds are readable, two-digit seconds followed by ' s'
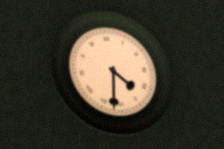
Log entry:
4 h 32 min
